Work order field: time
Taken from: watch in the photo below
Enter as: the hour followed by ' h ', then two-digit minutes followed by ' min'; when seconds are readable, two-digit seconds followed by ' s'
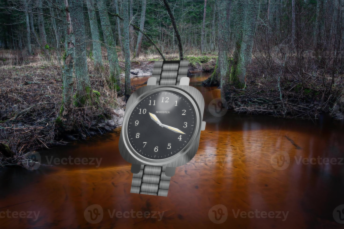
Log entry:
10 h 18 min
